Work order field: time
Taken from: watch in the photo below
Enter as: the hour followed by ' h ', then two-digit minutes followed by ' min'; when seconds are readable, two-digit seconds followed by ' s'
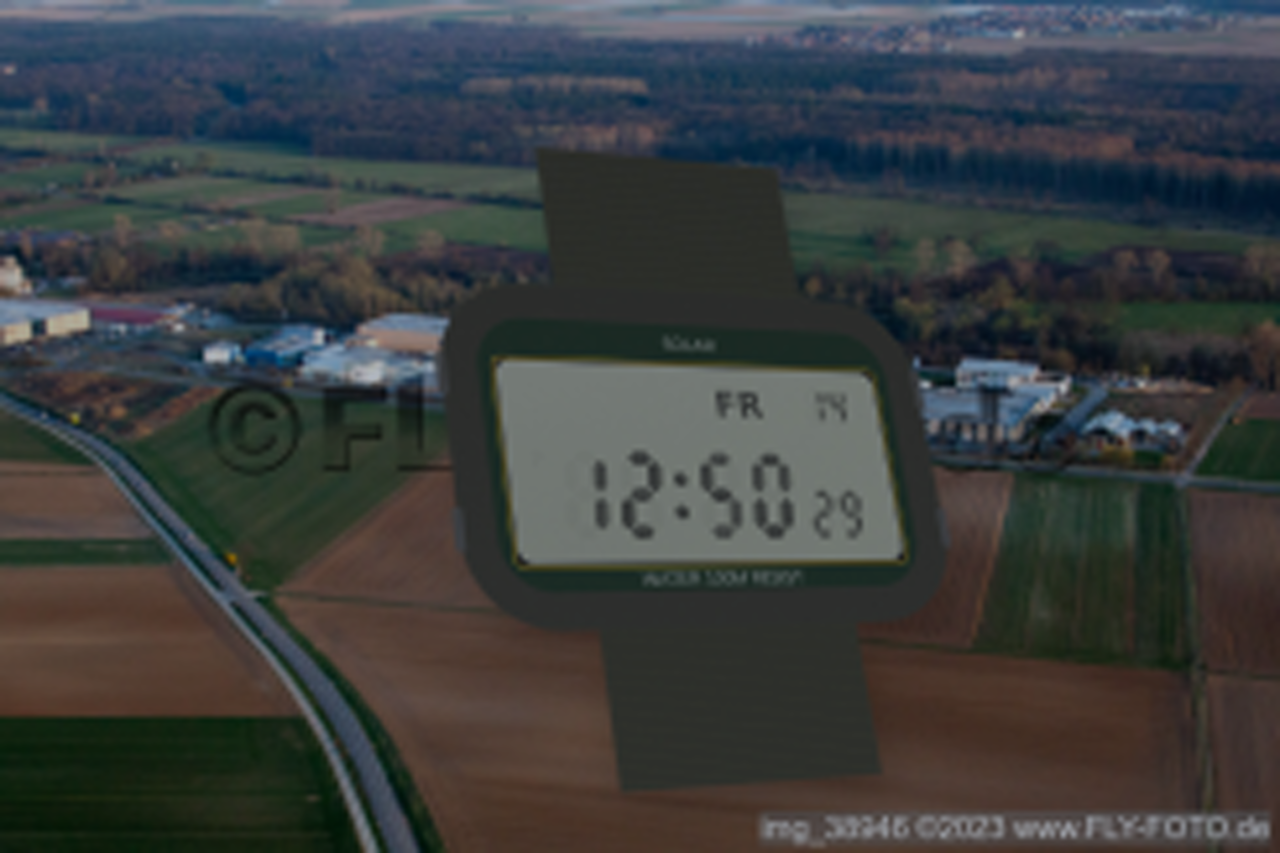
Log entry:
12 h 50 min 29 s
